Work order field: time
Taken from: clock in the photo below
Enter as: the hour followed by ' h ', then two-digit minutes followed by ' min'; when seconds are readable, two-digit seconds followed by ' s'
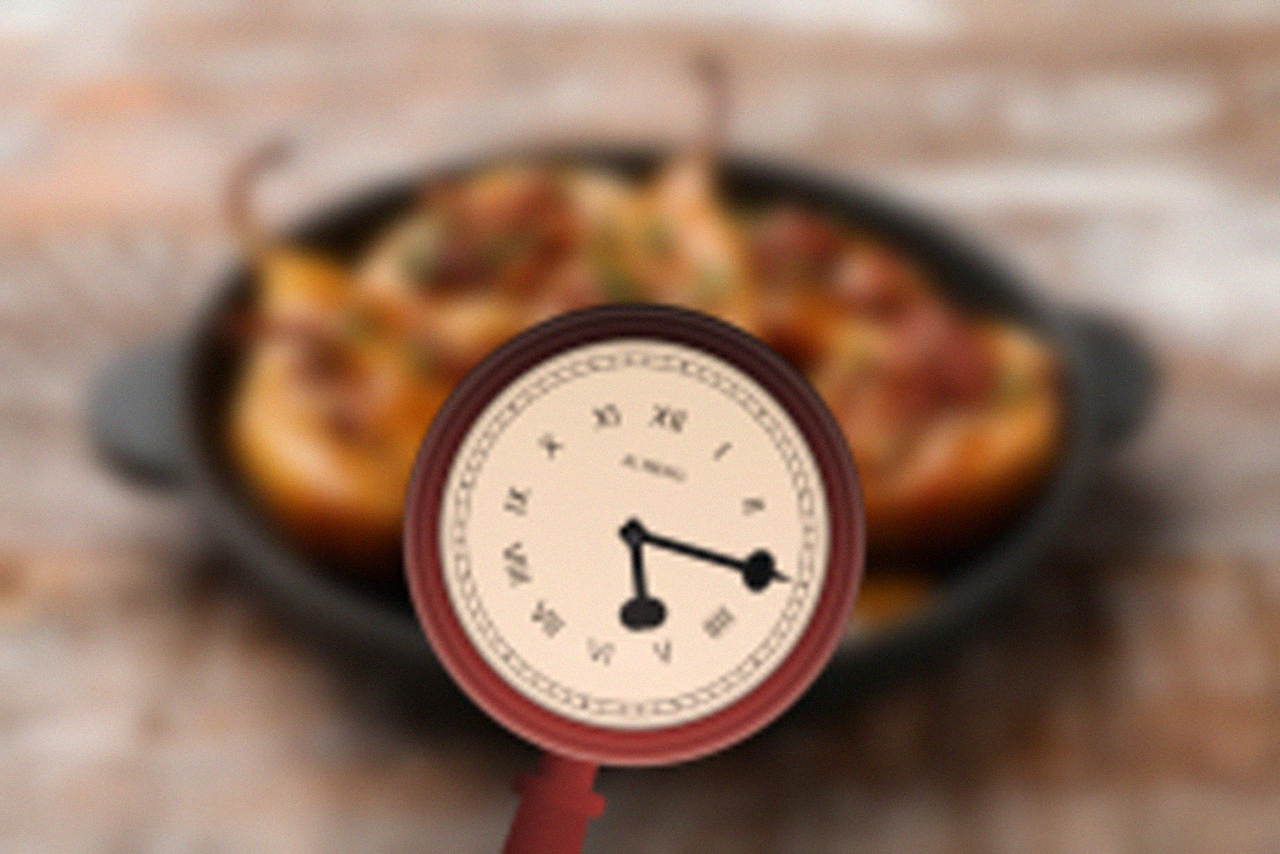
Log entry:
5 h 15 min
